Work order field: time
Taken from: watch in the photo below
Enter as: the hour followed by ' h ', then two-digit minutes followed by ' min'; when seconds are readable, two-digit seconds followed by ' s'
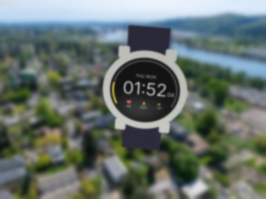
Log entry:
1 h 52 min
